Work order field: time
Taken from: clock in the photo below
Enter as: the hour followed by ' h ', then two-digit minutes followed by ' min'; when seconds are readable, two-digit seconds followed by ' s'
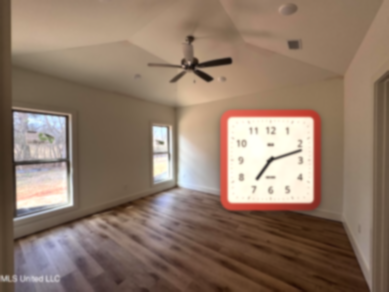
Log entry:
7 h 12 min
